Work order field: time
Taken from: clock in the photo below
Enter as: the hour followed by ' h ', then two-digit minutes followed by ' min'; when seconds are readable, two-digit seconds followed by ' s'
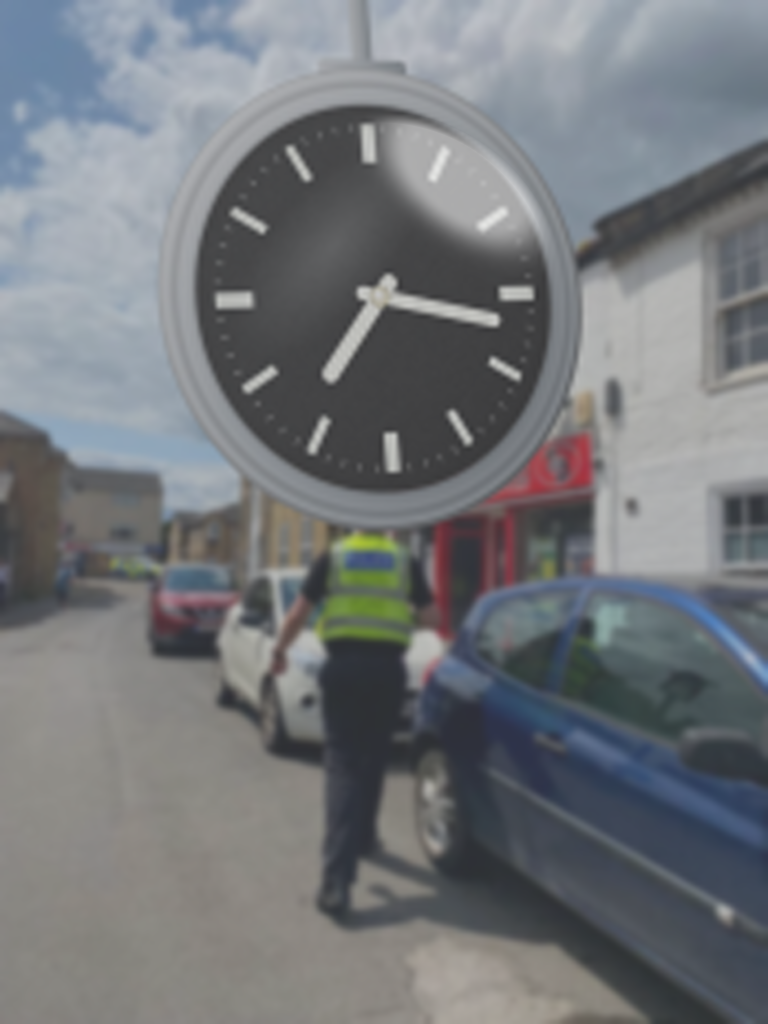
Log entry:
7 h 17 min
